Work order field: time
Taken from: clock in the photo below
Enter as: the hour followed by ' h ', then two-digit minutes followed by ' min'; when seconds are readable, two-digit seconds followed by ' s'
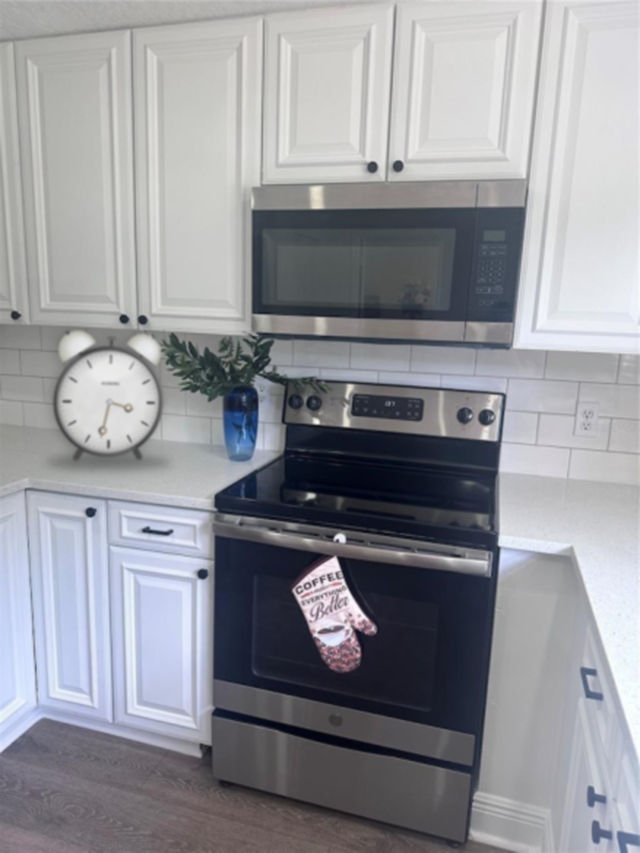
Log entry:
3 h 32 min
